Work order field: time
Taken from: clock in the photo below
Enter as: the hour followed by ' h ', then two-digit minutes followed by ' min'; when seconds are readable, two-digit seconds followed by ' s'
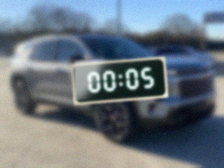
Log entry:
0 h 05 min
